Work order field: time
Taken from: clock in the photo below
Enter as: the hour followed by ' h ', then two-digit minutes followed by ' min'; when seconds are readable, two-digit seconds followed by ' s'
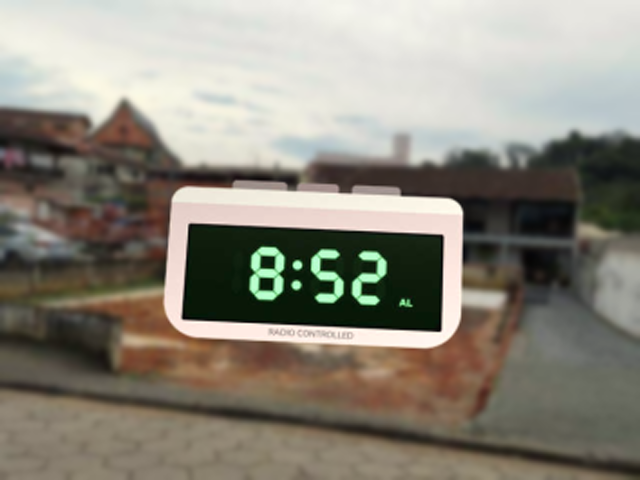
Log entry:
8 h 52 min
